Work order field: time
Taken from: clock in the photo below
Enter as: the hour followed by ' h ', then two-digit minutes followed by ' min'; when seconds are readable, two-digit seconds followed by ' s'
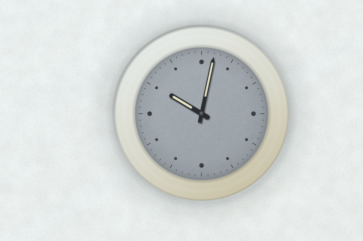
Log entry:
10 h 02 min
